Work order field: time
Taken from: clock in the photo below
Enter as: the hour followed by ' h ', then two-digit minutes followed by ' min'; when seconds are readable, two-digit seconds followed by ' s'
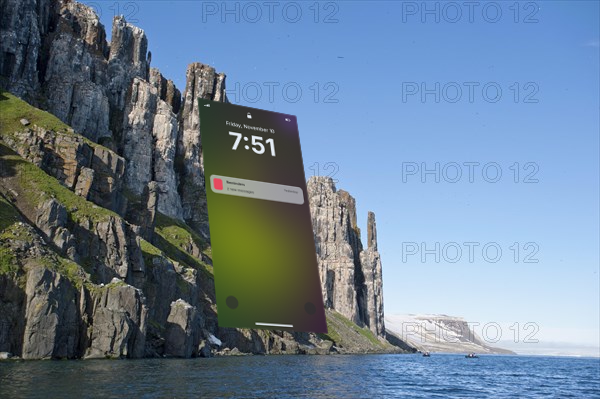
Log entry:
7 h 51 min
